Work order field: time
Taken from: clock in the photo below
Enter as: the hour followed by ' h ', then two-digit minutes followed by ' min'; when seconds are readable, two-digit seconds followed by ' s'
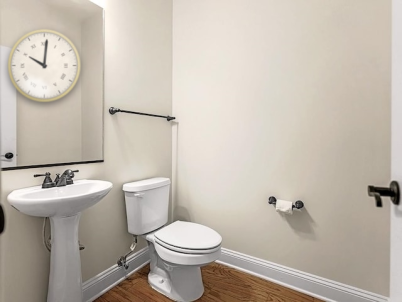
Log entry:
10 h 01 min
